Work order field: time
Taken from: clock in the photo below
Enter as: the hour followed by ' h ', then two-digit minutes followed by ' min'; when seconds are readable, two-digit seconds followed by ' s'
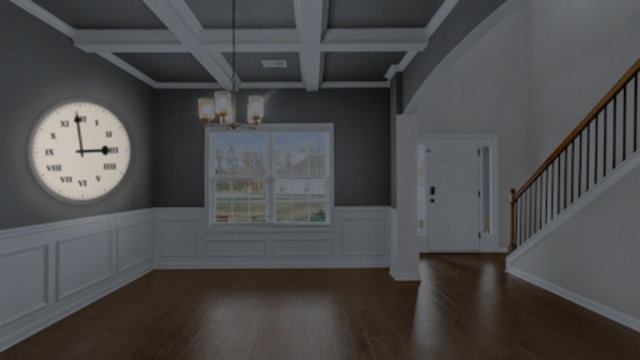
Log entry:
2 h 59 min
